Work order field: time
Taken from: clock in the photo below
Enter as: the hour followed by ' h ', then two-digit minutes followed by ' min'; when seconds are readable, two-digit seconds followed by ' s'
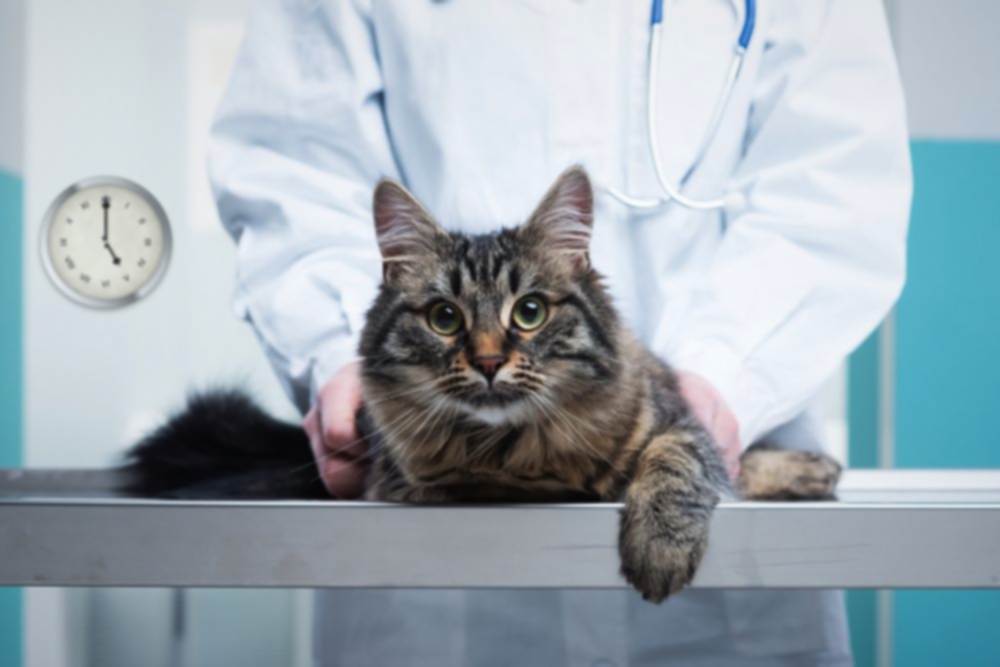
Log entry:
5 h 00 min
